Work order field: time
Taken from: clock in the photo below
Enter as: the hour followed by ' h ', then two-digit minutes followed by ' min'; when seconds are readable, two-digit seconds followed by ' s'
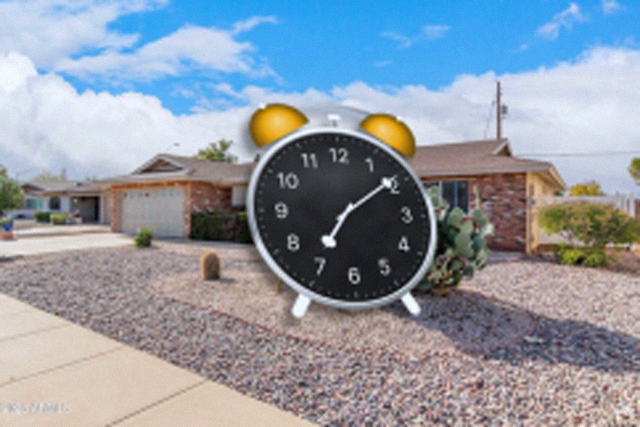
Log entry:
7 h 09 min
